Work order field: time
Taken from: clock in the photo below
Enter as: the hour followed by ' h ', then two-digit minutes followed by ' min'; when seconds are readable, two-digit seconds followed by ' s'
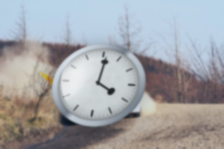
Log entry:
4 h 01 min
